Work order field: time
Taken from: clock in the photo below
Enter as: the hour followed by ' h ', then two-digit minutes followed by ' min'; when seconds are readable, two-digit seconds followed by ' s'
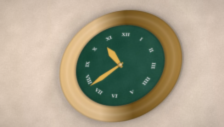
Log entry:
10 h 38 min
